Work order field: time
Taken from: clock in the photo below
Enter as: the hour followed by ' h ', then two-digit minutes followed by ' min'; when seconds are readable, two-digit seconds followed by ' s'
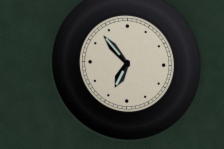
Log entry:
6 h 53 min
